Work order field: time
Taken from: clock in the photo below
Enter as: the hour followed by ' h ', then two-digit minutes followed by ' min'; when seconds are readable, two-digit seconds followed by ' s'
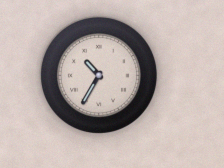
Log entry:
10 h 35 min
